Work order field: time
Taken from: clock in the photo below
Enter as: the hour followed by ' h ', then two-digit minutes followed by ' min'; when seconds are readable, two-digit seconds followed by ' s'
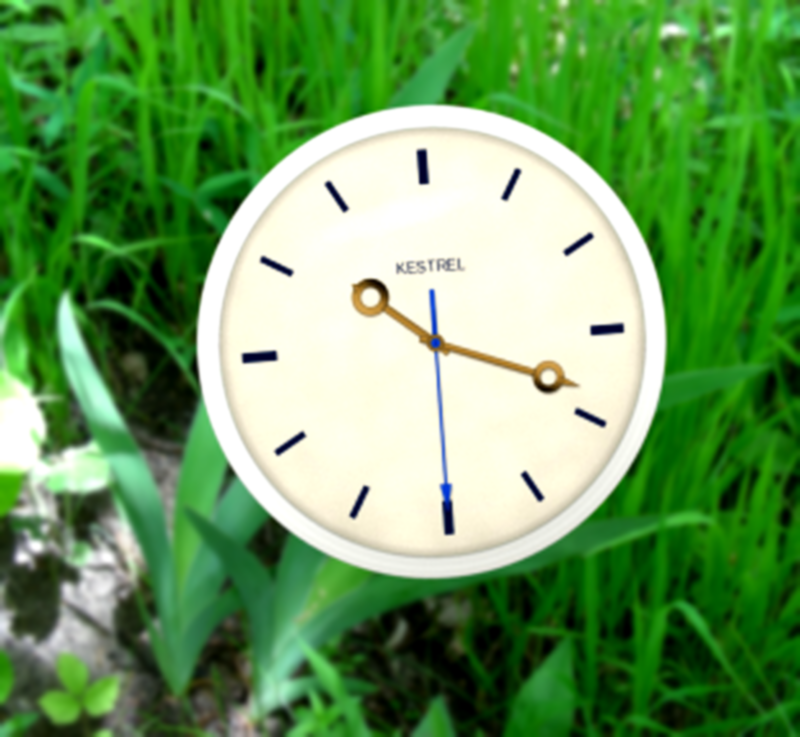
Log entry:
10 h 18 min 30 s
